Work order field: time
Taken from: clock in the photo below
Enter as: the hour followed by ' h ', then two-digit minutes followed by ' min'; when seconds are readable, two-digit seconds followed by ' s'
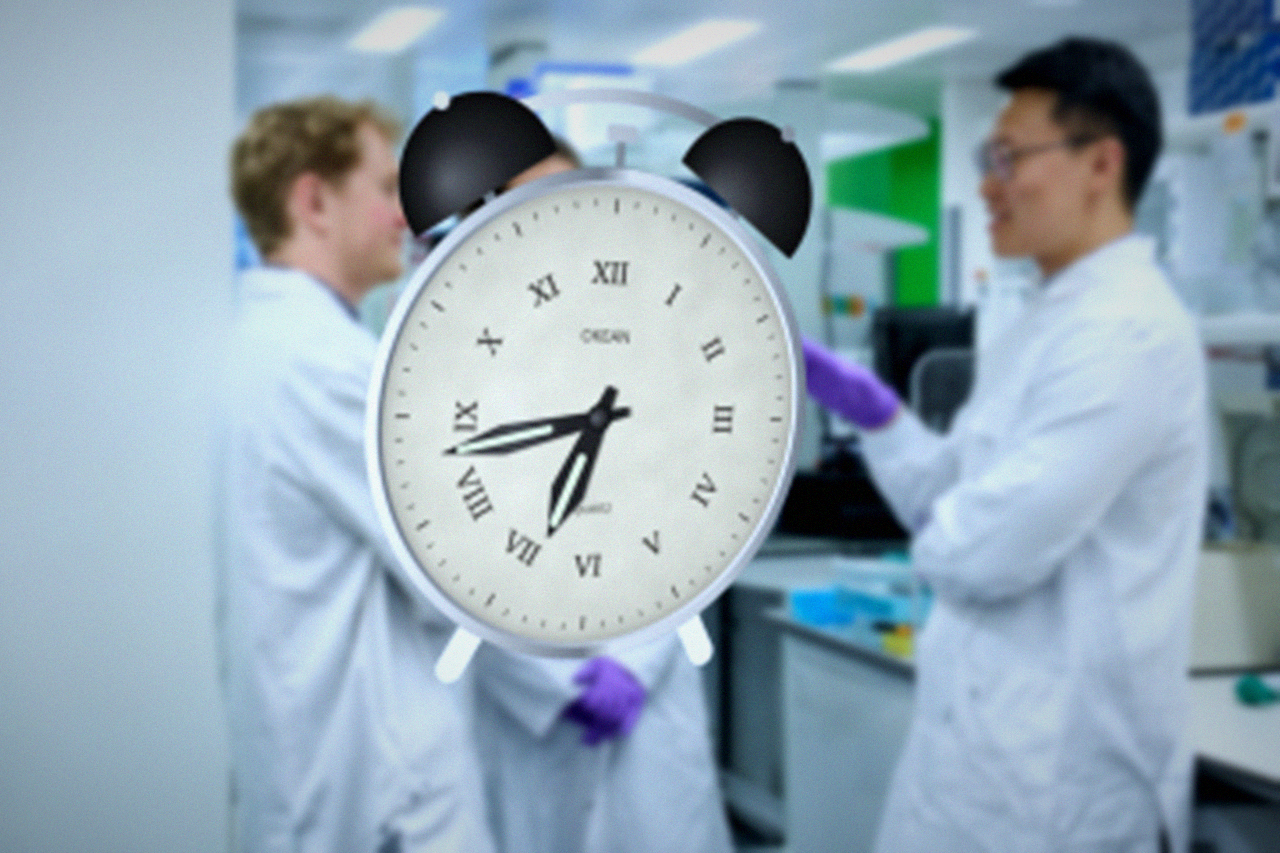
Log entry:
6 h 43 min
